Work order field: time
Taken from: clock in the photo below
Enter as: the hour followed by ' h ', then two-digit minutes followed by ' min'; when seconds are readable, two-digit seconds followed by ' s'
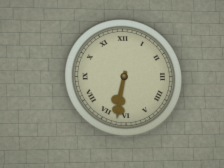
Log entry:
6 h 32 min
